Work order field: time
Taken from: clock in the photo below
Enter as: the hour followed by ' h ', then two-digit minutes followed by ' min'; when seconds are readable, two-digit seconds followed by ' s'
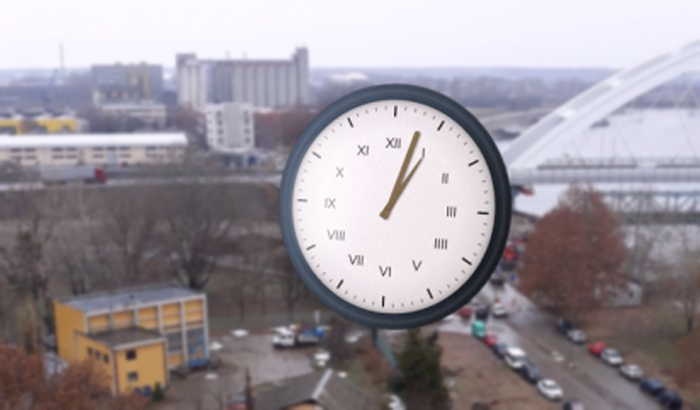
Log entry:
1 h 03 min
